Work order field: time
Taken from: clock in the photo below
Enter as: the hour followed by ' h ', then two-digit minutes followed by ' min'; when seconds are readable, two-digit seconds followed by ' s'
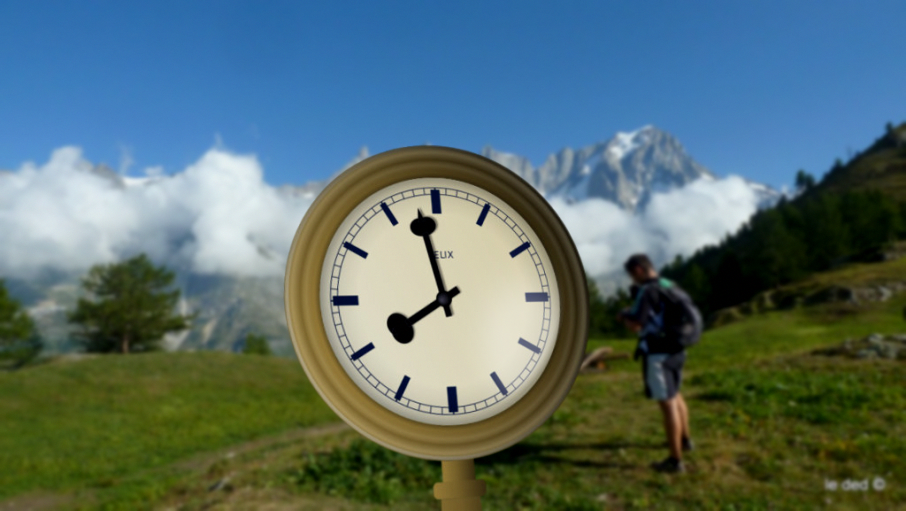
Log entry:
7 h 58 min
